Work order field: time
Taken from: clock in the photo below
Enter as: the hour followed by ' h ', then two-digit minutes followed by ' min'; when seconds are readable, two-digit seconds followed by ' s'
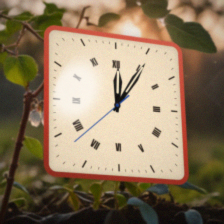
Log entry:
12 h 05 min 38 s
